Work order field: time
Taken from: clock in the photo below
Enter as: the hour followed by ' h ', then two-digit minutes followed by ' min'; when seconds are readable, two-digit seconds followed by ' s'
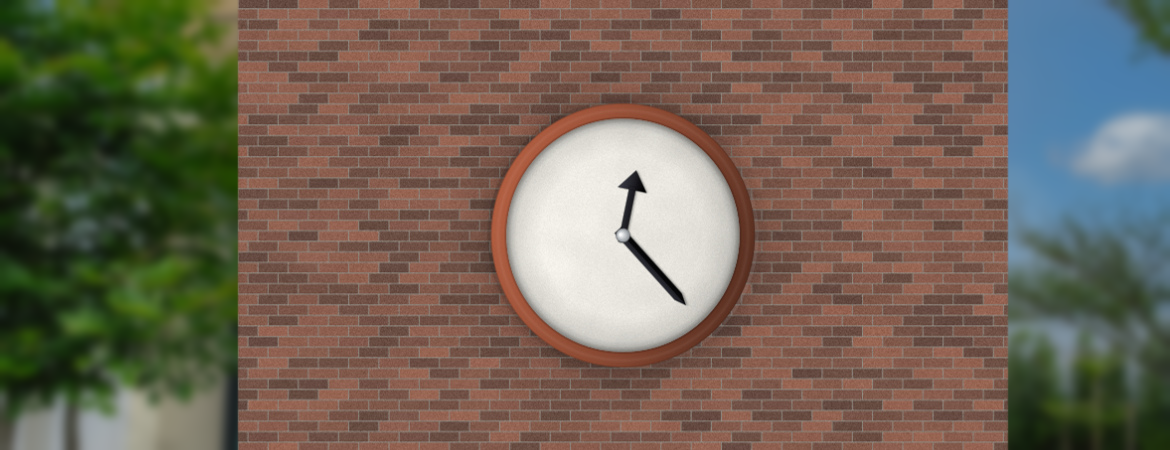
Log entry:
12 h 23 min
